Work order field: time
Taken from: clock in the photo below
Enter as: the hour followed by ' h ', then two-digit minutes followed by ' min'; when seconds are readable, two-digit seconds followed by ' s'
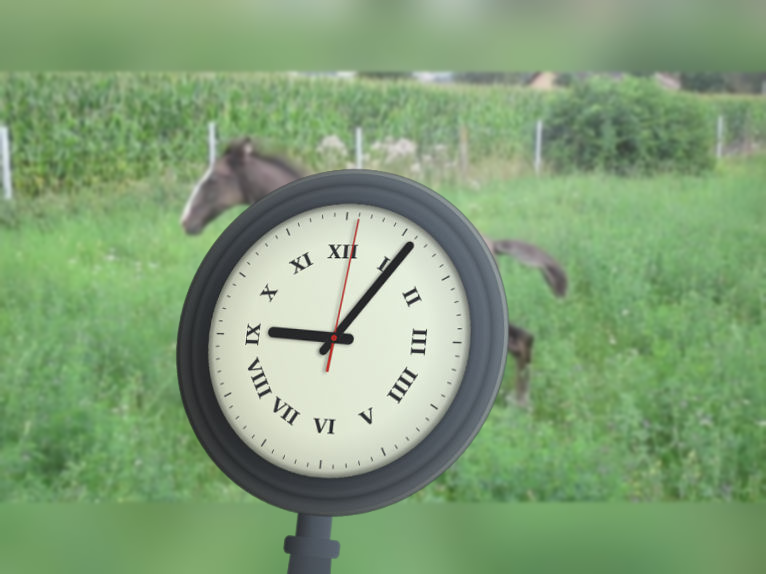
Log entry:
9 h 06 min 01 s
